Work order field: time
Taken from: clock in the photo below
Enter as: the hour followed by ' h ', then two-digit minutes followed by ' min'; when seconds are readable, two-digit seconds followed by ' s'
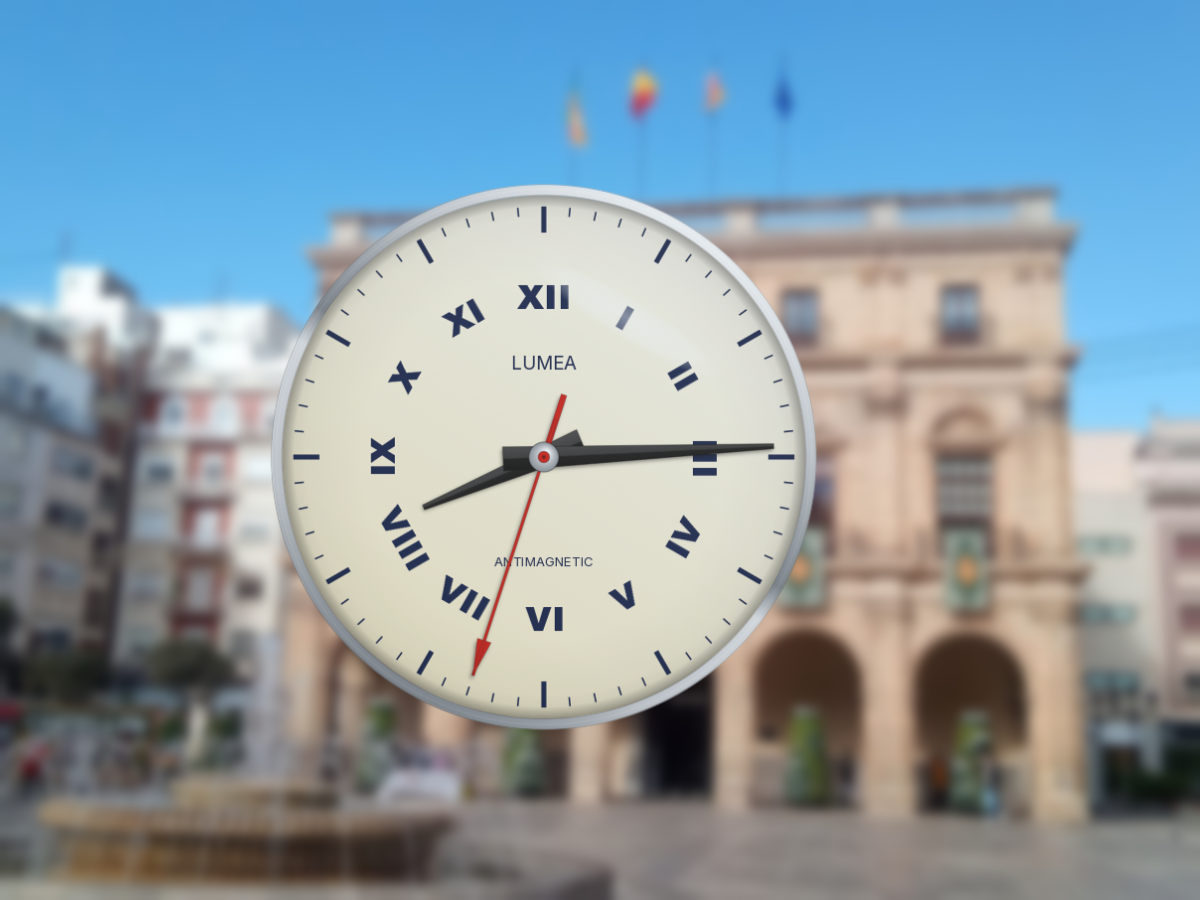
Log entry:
8 h 14 min 33 s
